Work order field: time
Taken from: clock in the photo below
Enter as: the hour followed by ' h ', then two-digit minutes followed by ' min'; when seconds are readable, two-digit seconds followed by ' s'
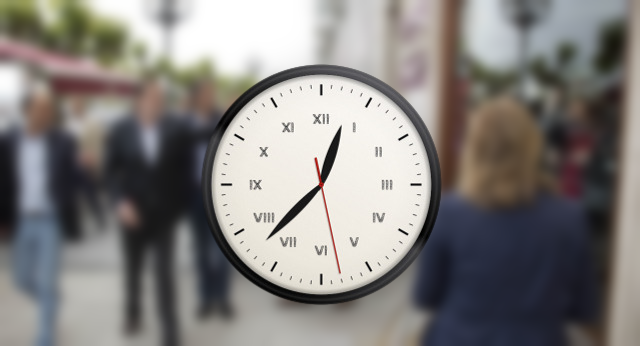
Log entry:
12 h 37 min 28 s
